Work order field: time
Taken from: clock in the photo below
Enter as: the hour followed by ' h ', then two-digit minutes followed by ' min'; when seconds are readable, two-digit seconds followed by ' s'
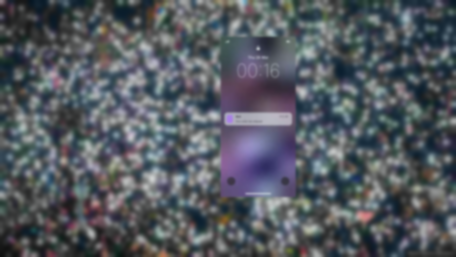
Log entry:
0 h 16 min
